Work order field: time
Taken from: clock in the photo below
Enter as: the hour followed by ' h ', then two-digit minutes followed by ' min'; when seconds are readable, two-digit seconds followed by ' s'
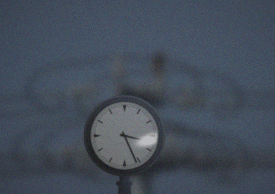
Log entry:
3 h 26 min
